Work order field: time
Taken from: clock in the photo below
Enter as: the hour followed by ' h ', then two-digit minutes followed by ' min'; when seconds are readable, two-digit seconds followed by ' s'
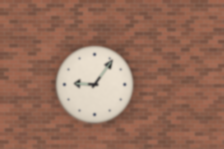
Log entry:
9 h 06 min
